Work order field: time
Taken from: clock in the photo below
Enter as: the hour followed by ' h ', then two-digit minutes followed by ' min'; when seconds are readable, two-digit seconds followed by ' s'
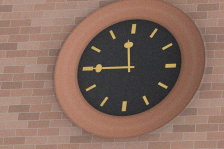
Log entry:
11 h 45 min
